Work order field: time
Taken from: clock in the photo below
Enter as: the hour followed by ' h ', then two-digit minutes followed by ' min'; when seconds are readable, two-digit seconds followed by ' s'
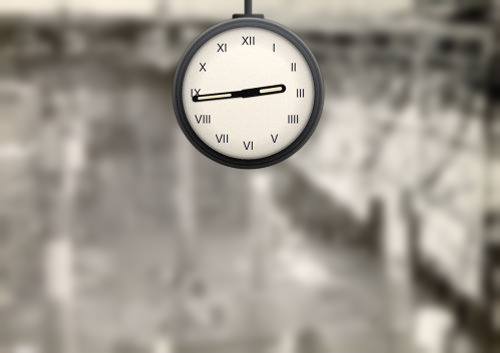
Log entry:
2 h 44 min
